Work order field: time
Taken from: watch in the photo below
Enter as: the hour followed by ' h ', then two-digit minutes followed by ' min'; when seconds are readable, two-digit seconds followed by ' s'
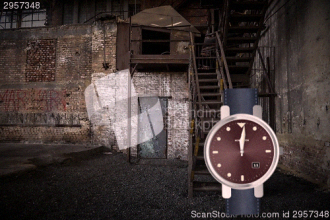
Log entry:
12 h 01 min
